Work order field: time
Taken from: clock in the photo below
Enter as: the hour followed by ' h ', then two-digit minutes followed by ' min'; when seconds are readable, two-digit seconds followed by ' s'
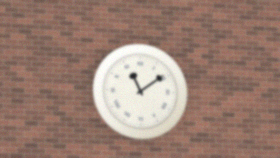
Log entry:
11 h 09 min
